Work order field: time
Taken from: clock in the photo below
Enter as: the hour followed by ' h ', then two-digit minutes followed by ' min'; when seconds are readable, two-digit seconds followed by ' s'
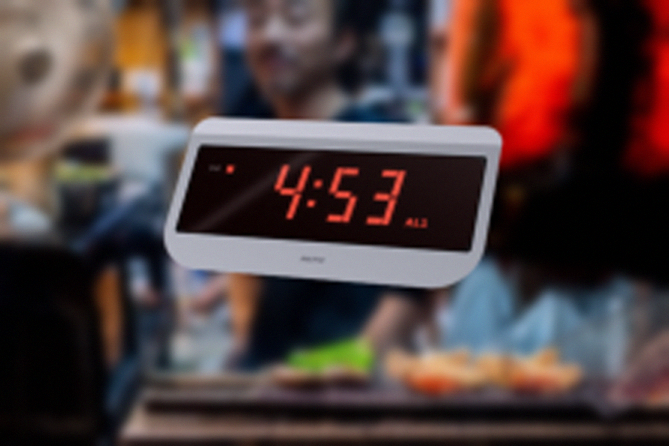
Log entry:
4 h 53 min
